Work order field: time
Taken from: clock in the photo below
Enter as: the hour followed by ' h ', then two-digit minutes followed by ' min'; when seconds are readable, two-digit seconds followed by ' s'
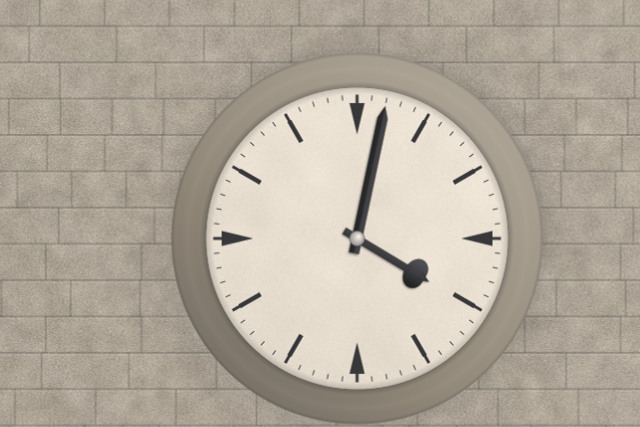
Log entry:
4 h 02 min
